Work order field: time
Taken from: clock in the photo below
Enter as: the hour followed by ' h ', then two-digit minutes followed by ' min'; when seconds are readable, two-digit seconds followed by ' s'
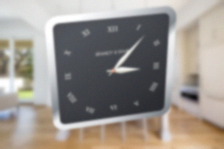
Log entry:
3 h 07 min
